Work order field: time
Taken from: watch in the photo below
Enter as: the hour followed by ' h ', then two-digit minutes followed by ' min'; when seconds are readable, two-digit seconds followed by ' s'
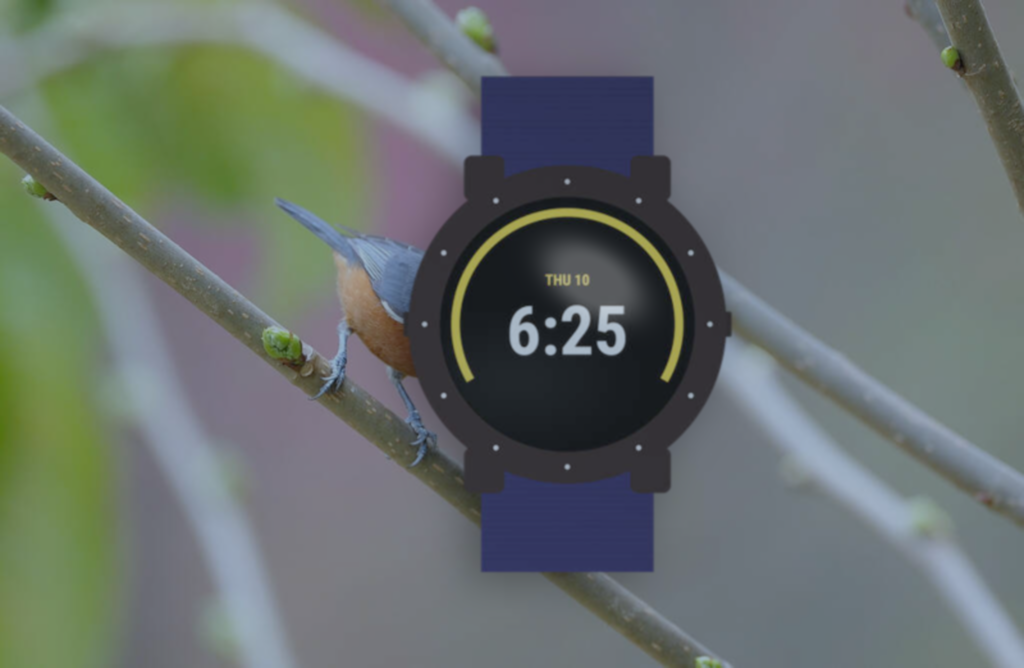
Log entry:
6 h 25 min
